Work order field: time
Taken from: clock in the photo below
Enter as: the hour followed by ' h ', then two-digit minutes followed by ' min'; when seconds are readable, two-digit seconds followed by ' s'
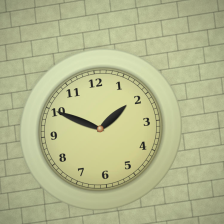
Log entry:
1 h 50 min
